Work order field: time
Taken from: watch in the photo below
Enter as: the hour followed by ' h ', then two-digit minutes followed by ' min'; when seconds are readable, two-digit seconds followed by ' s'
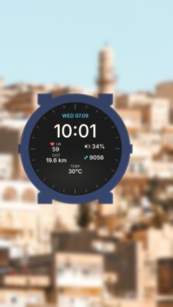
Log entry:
10 h 01 min
